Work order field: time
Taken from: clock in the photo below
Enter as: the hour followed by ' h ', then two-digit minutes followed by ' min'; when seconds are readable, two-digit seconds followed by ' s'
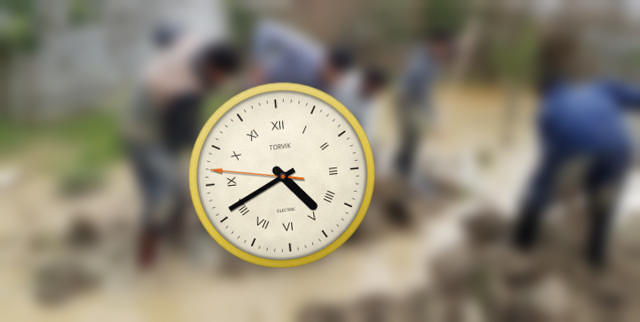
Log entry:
4 h 40 min 47 s
